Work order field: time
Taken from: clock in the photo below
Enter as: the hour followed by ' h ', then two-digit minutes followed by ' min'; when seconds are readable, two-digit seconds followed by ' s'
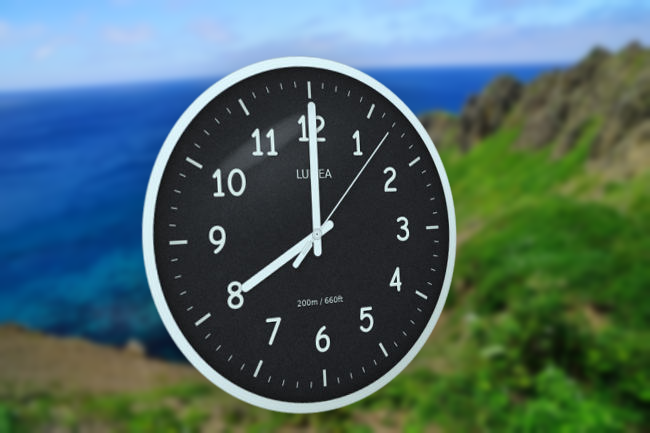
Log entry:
8 h 00 min 07 s
